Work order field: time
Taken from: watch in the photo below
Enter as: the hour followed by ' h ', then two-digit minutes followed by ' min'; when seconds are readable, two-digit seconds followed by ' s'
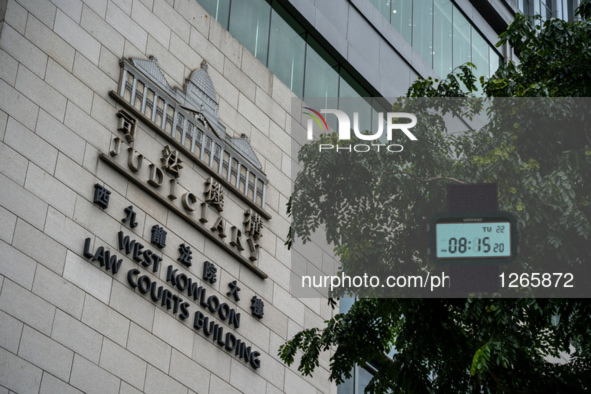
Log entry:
8 h 15 min
